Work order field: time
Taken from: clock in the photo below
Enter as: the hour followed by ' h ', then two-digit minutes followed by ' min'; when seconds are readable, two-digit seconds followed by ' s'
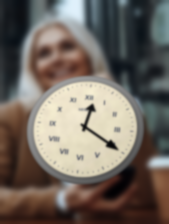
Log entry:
12 h 20 min
